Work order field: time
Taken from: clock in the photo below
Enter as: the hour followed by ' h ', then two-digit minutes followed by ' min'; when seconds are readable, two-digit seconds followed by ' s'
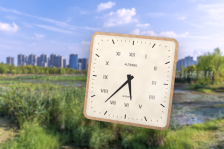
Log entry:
5 h 37 min
